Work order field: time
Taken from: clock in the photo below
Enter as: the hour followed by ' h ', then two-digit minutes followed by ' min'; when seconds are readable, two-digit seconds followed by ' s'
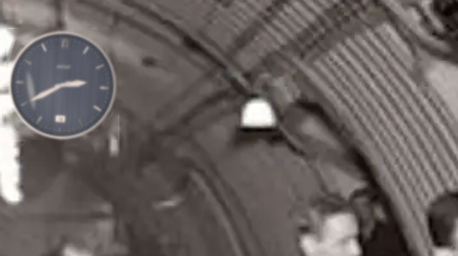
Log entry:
2 h 40 min
